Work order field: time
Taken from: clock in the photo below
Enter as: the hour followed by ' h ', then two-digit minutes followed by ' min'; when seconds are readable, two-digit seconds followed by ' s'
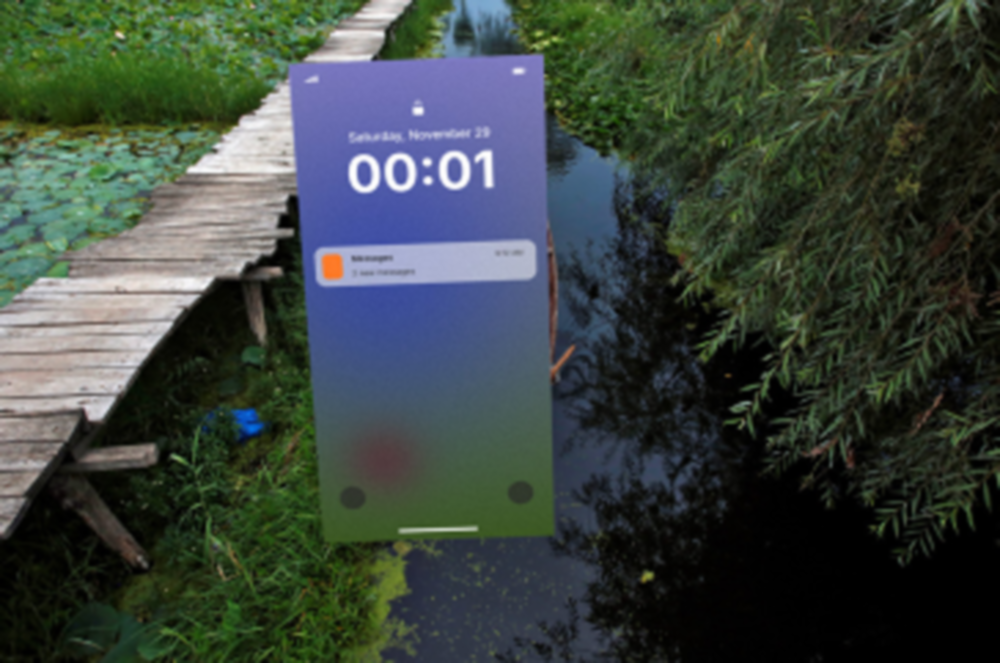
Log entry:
0 h 01 min
